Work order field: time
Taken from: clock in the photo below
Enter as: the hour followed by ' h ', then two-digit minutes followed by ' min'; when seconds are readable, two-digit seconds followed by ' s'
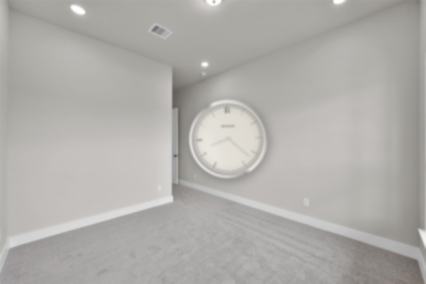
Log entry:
8 h 22 min
